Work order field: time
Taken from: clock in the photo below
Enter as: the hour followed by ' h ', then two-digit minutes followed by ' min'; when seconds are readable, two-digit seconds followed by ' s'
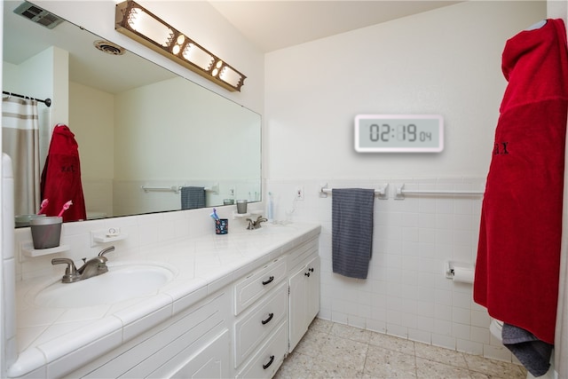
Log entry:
2 h 19 min
